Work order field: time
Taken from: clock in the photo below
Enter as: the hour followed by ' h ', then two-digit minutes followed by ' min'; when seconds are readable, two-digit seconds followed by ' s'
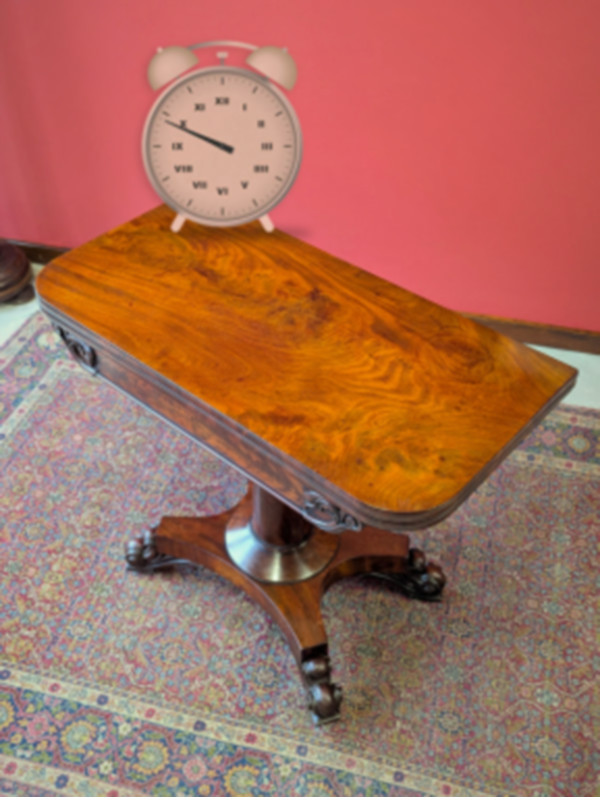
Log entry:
9 h 49 min
